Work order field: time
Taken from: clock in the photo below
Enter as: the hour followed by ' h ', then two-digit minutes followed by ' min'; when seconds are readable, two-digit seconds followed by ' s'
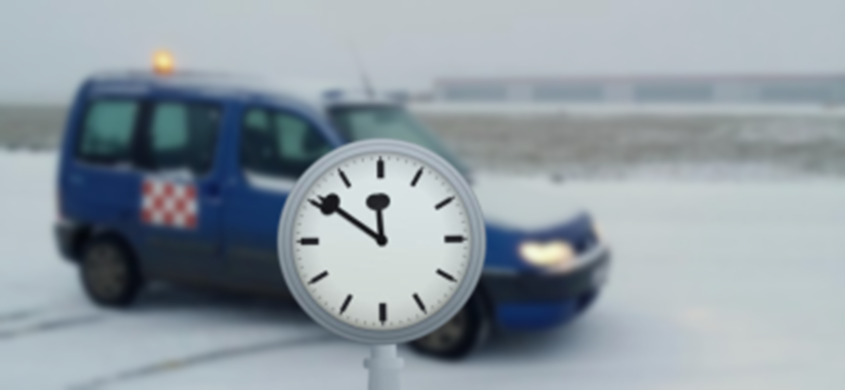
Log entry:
11 h 51 min
